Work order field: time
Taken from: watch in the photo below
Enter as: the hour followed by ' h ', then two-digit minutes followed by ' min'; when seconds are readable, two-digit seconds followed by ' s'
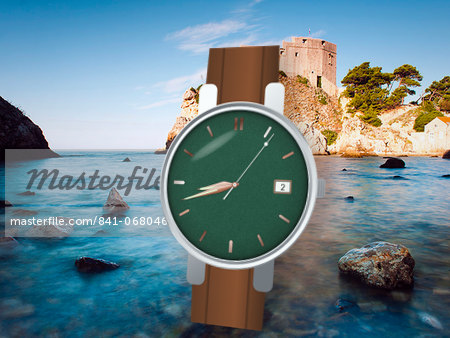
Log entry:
8 h 42 min 06 s
